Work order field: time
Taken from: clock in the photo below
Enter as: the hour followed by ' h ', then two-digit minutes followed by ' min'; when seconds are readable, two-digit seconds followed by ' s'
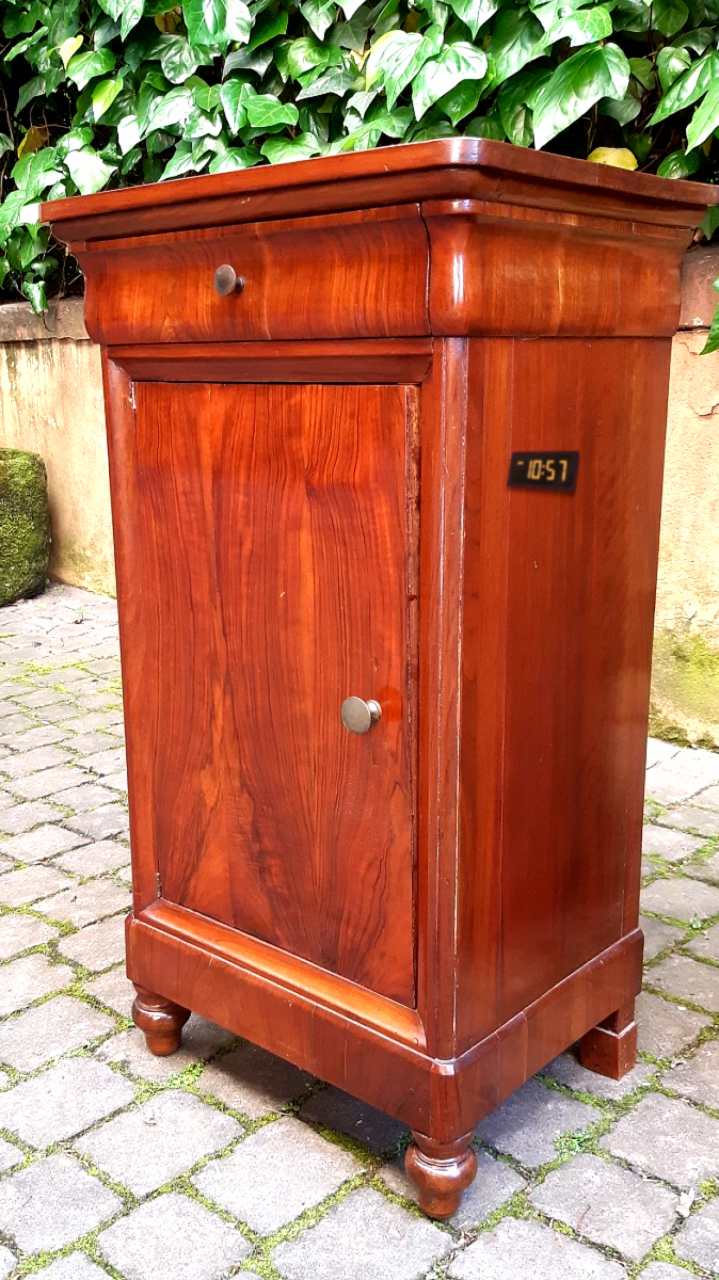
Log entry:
10 h 57 min
